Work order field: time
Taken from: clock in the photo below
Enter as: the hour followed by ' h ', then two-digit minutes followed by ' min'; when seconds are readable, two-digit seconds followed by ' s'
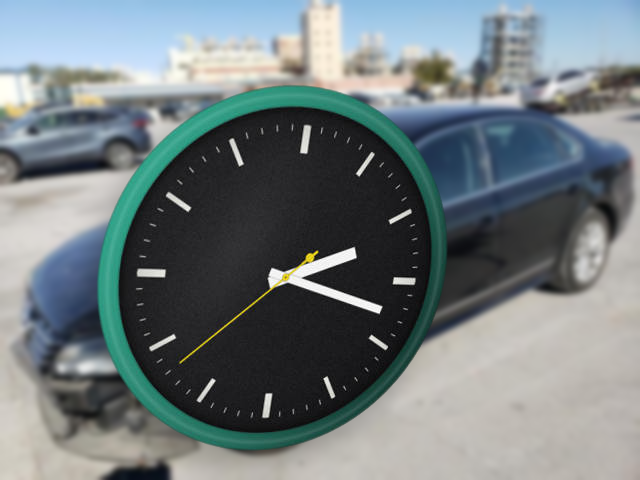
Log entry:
2 h 17 min 38 s
